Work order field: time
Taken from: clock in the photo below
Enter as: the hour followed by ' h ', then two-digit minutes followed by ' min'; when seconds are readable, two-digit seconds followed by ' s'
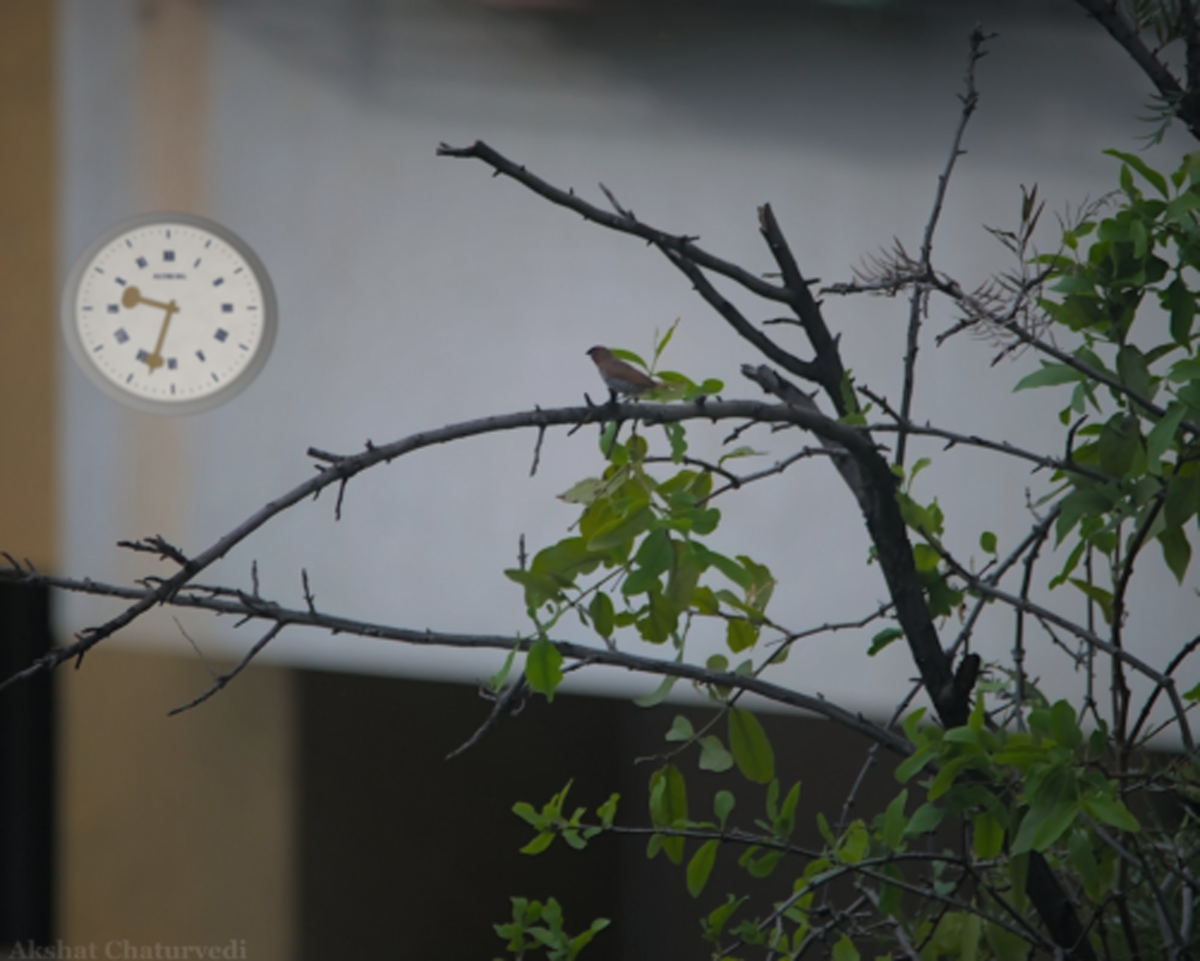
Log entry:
9 h 33 min
